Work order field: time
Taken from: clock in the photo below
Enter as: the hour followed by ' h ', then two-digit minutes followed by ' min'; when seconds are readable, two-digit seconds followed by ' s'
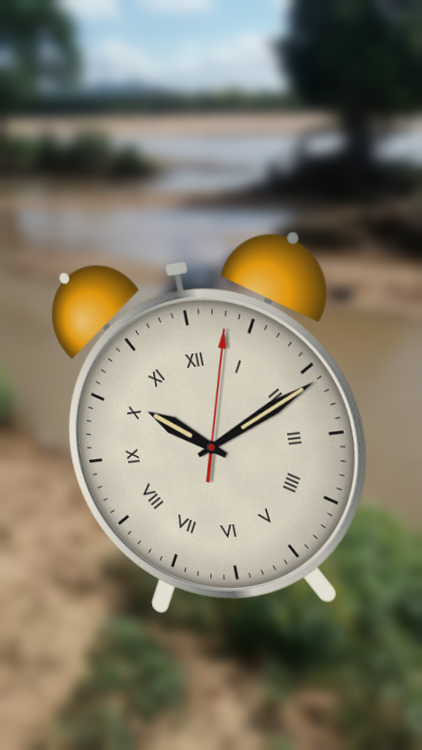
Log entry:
10 h 11 min 03 s
